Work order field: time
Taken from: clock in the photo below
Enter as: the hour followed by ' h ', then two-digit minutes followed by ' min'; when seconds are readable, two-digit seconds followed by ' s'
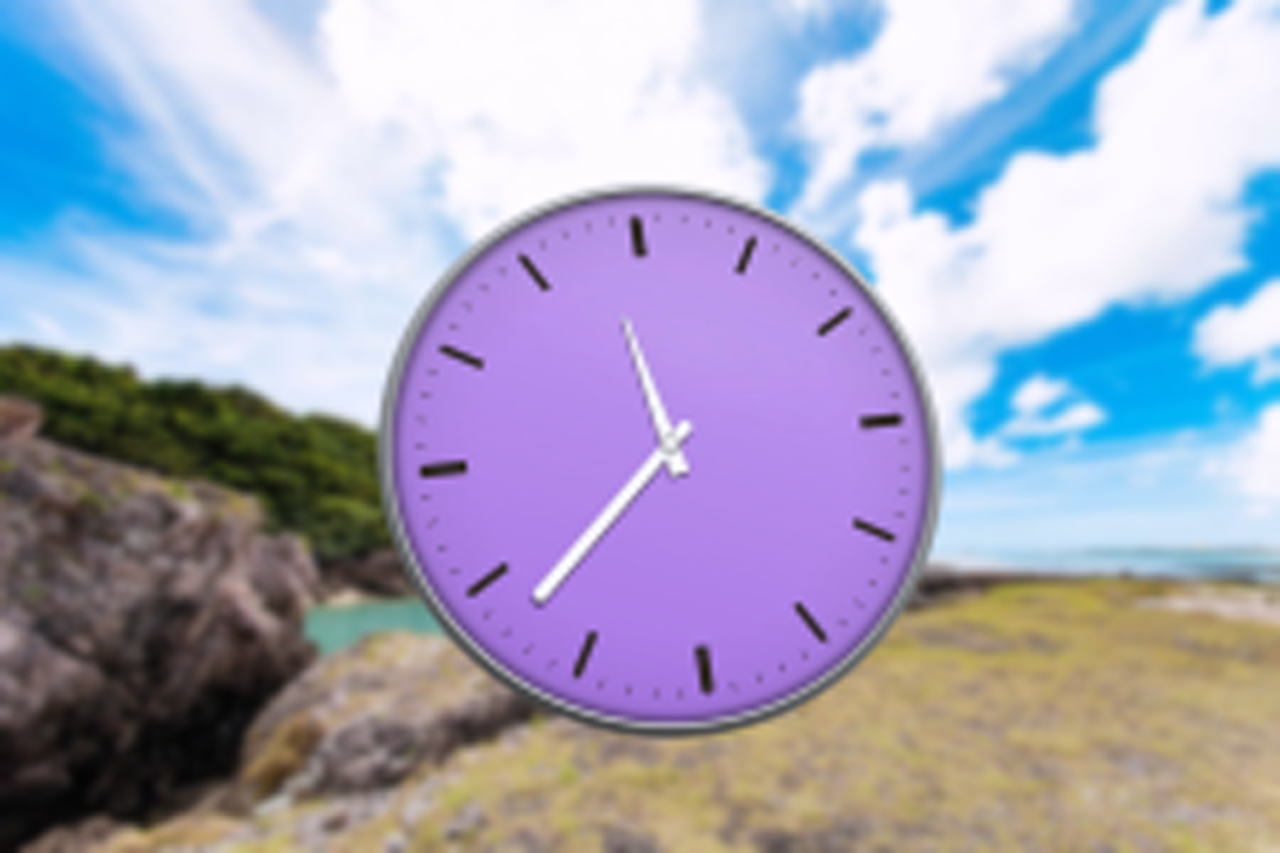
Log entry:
11 h 38 min
